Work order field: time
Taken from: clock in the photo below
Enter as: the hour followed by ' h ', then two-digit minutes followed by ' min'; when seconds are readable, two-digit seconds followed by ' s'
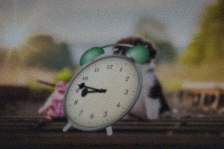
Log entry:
8 h 47 min
